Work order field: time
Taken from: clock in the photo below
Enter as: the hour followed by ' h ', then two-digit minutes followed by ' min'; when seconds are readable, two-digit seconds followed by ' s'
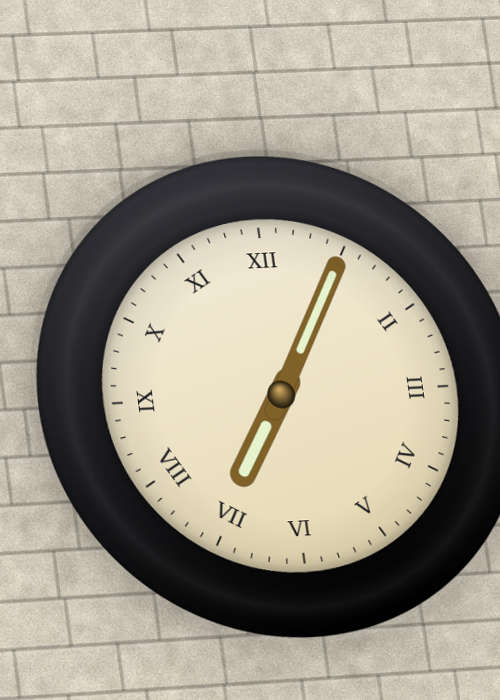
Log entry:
7 h 05 min
